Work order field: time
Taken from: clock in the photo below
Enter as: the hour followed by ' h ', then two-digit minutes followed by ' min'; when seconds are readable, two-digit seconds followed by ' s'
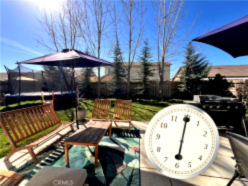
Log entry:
6 h 00 min
